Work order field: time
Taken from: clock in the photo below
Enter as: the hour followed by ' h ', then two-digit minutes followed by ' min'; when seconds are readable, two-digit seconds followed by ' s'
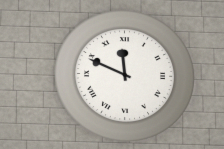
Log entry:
11 h 49 min
